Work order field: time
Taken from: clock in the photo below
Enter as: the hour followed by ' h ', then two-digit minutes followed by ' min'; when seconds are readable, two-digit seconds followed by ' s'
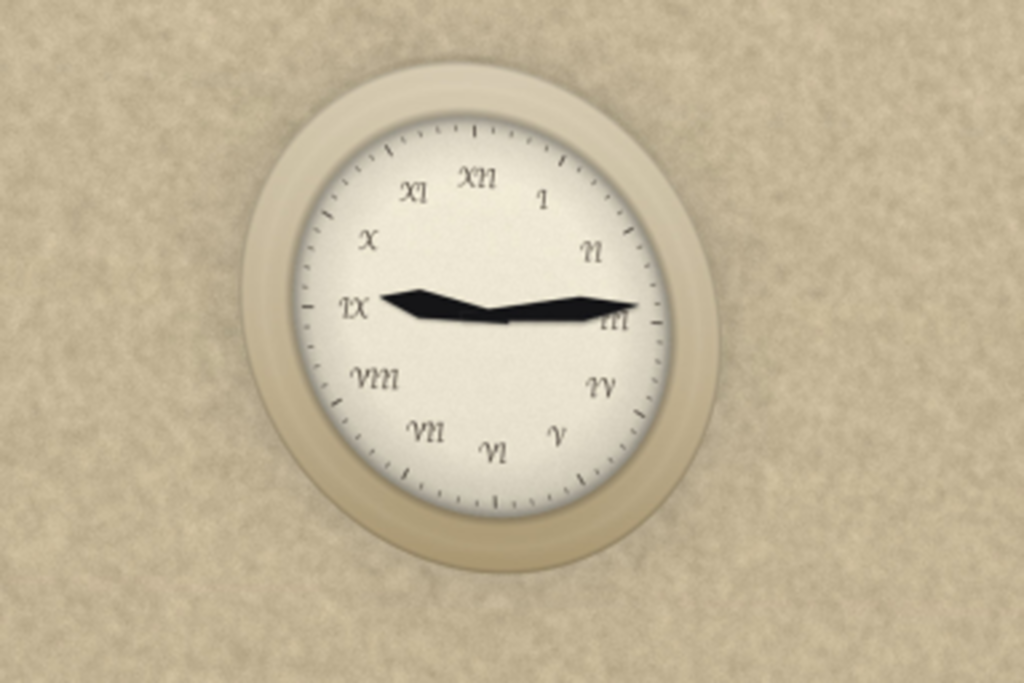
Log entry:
9 h 14 min
